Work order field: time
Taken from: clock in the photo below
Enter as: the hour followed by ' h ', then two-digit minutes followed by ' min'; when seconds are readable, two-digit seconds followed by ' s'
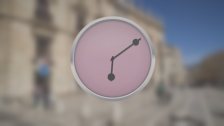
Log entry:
6 h 09 min
